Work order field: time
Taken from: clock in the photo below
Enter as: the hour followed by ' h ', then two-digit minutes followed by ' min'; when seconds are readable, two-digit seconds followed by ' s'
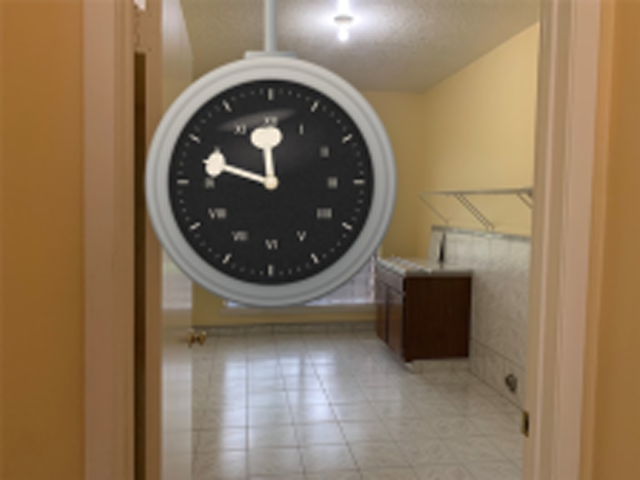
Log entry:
11 h 48 min
